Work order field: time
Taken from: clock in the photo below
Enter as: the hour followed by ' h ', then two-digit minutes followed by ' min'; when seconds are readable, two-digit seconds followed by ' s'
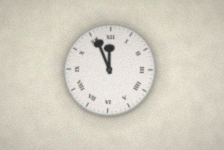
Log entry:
11 h 56 min
